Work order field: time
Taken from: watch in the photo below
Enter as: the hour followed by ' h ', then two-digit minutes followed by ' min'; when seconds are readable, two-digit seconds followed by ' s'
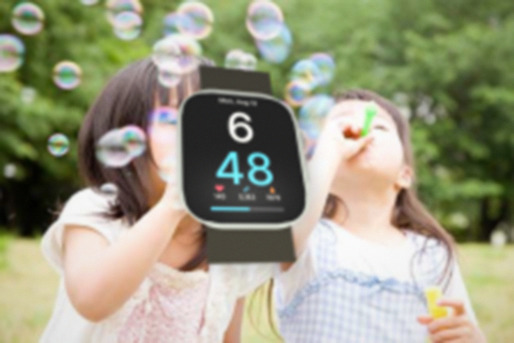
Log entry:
6 h 48 min
